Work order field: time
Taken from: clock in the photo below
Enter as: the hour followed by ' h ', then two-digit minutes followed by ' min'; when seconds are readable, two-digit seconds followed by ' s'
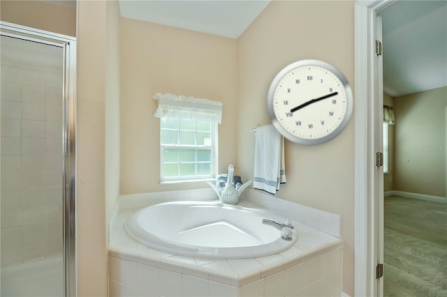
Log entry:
8 h 12 min
